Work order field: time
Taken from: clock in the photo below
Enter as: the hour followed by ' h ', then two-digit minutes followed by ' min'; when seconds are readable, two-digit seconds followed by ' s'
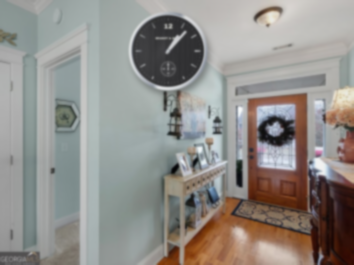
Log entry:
1 h 07 min
